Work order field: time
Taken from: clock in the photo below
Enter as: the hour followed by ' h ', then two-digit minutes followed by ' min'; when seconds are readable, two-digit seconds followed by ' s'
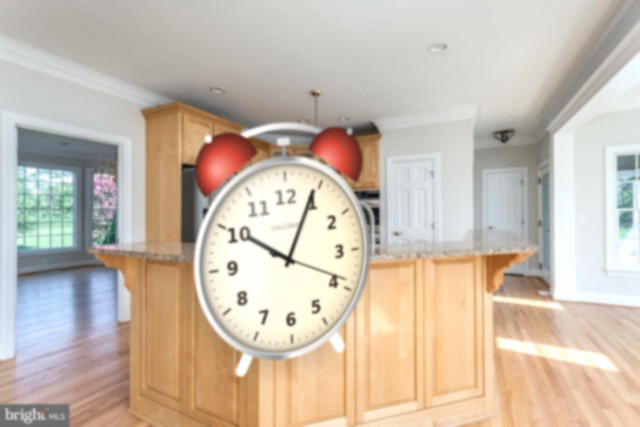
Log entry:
10 h 04 min 19 s
